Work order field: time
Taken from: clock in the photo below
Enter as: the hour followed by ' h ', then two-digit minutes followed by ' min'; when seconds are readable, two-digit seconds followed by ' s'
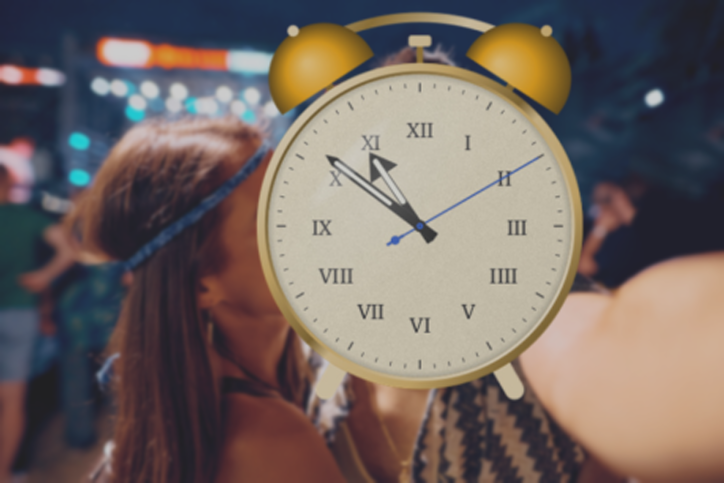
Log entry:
10 h 51 min 10 s
